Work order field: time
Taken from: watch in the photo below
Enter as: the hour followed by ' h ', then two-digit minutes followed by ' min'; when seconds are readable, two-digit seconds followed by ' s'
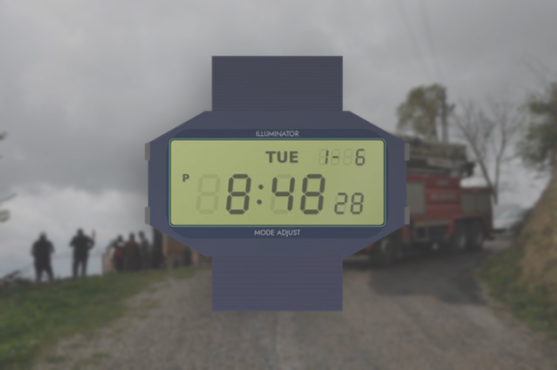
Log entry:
8 h 48 min 28 s
